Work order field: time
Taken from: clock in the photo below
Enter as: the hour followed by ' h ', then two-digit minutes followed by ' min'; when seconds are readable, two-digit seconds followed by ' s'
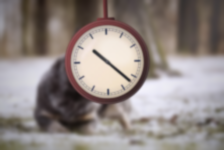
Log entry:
10 h 22 min
